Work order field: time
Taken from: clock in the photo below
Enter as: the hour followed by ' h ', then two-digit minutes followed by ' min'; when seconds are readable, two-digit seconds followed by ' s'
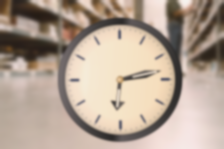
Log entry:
6 h 13 min
